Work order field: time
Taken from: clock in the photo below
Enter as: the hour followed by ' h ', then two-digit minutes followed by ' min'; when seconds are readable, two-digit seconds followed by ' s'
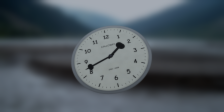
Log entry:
1 h 42 min
